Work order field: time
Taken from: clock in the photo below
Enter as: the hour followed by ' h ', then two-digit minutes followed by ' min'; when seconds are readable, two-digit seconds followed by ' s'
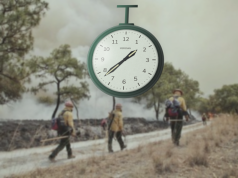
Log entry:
1 h 38 min
